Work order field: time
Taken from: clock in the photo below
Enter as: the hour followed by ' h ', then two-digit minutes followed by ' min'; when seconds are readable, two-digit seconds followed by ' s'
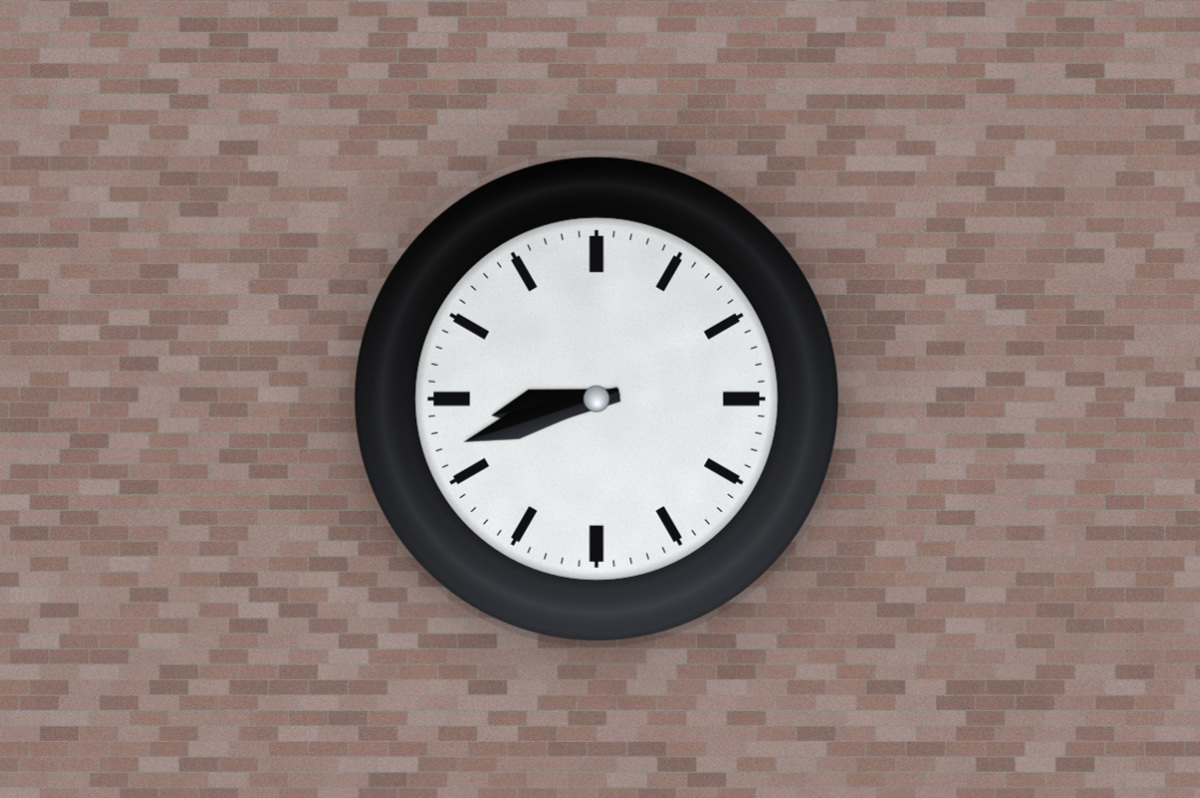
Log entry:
8 h 42 min
